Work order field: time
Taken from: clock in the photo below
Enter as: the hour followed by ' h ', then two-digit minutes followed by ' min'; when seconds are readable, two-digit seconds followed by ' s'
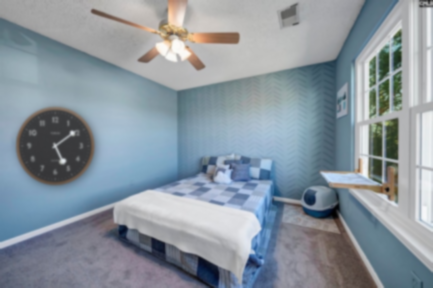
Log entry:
5 h 09 min
